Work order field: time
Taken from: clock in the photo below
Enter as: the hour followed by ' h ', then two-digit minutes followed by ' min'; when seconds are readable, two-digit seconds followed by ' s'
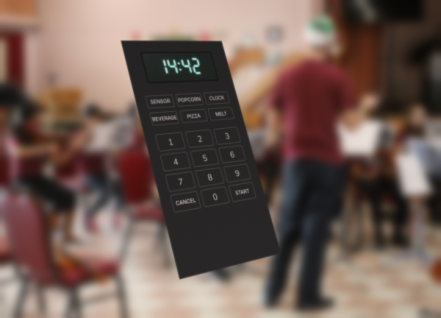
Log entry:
14 h 42 min
